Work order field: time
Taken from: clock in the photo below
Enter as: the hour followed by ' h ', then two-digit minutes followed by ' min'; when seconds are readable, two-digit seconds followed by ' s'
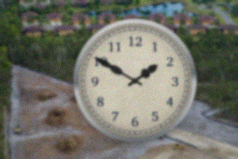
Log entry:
1 h 50 min
